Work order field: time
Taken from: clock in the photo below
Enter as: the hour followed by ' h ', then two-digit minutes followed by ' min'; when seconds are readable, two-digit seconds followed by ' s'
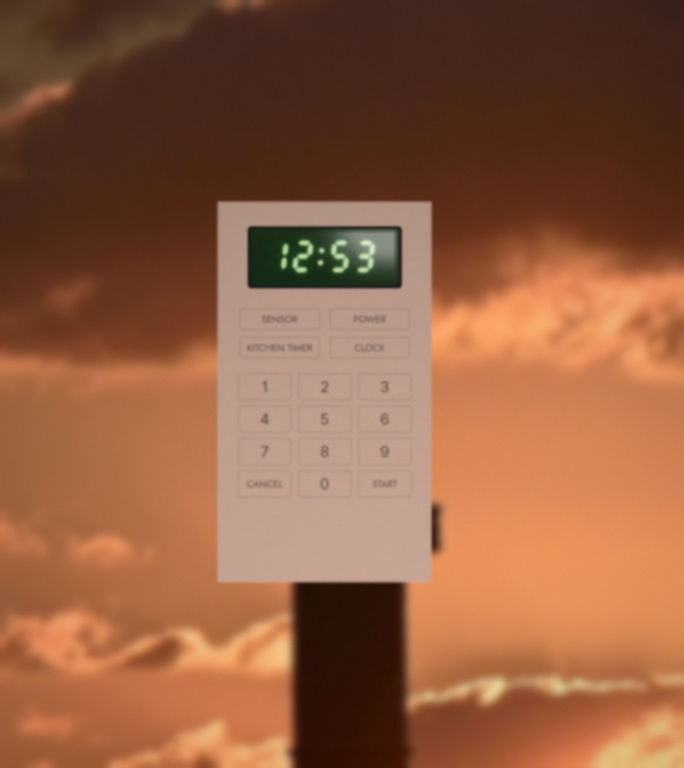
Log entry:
12 h 53 min
